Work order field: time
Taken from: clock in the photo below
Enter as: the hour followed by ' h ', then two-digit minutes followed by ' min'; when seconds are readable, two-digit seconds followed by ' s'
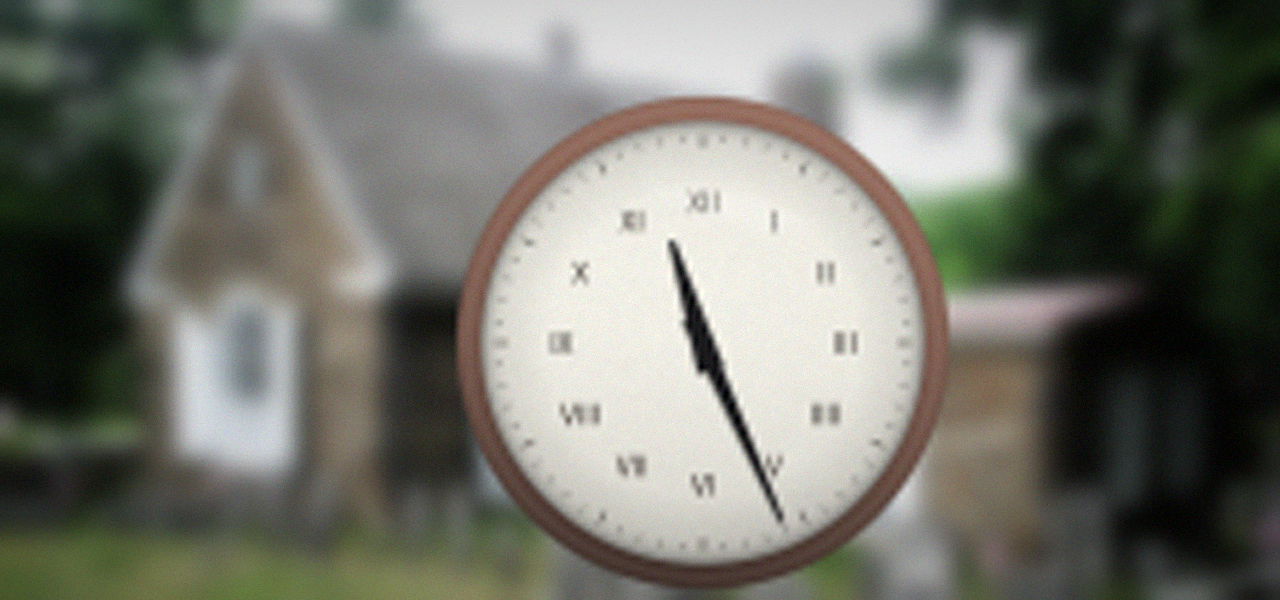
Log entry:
11 h 26 min
